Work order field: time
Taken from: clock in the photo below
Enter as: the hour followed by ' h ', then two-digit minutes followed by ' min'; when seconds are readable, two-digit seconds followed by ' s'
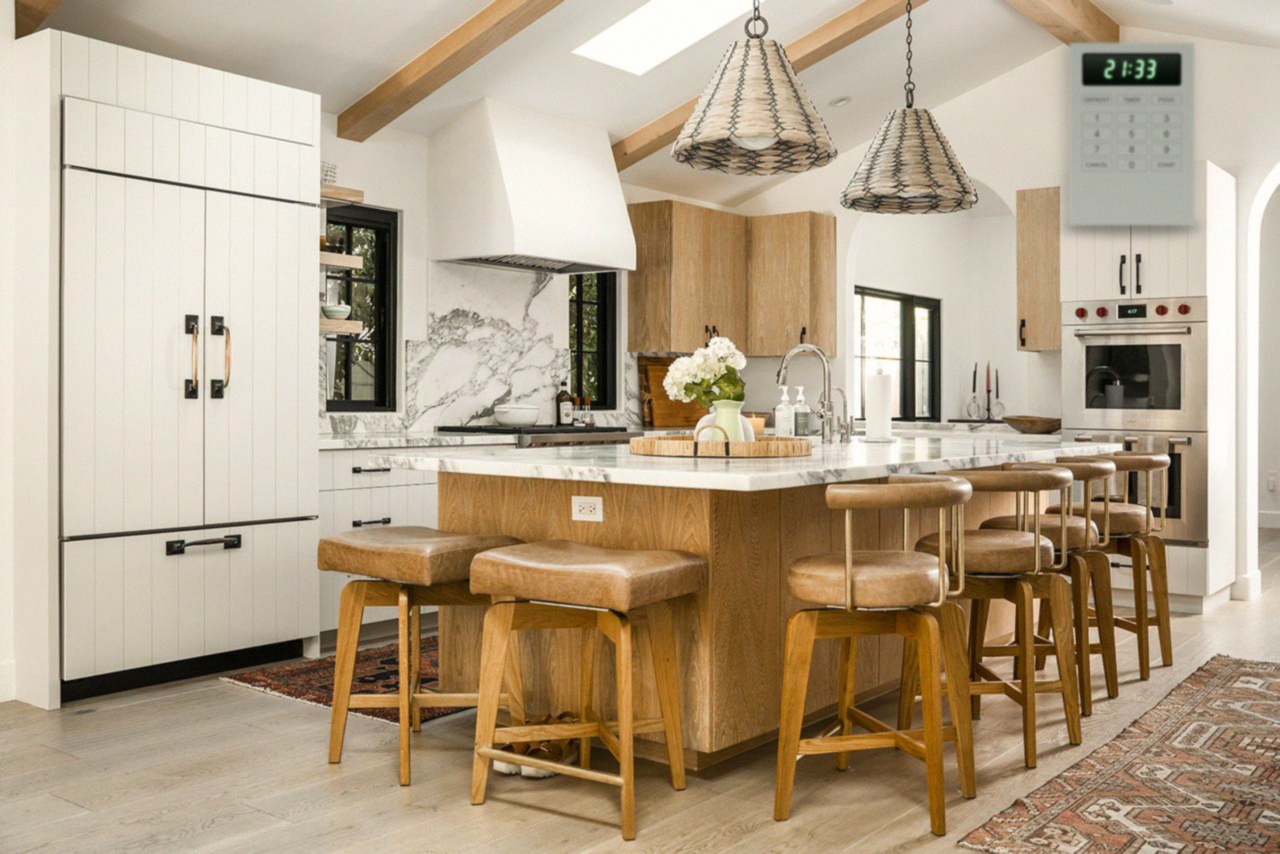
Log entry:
21 h 33 min
